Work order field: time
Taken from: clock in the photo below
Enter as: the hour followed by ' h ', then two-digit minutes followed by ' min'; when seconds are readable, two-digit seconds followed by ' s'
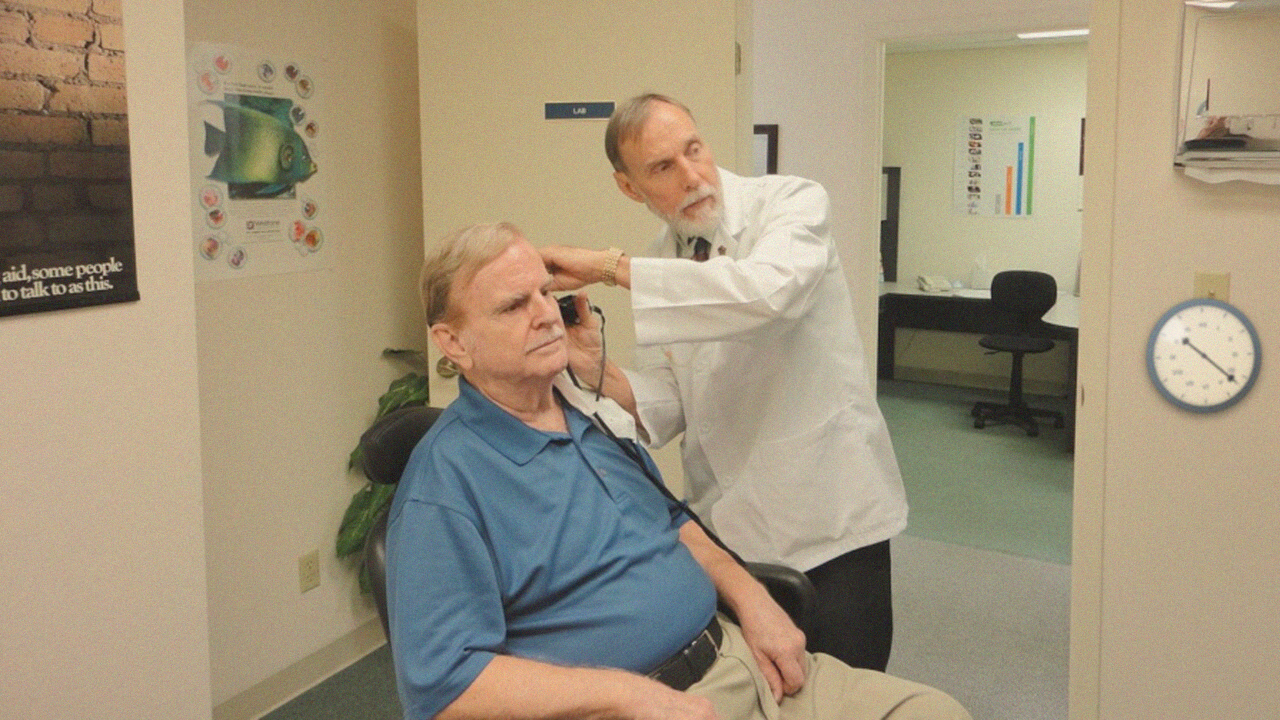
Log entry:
10 h 22 min
